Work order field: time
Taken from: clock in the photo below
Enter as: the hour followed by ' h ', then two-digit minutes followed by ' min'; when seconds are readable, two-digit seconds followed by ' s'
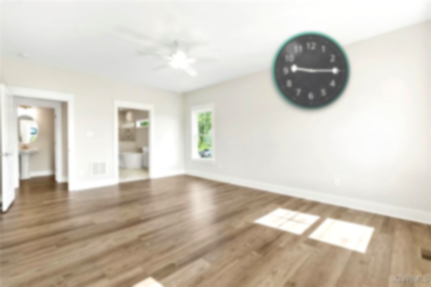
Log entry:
9 h 15 min
